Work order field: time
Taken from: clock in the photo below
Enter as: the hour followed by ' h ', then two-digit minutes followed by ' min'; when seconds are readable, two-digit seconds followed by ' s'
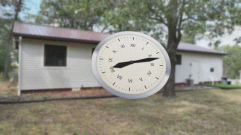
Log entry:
8 h 12 min
